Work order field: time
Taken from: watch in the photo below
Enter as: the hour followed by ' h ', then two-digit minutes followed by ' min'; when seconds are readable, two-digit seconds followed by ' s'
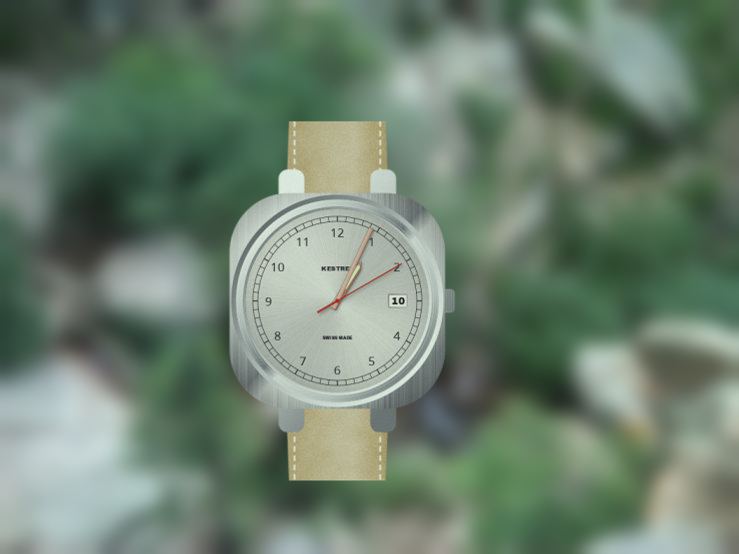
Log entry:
1 h 04 min 10 s
